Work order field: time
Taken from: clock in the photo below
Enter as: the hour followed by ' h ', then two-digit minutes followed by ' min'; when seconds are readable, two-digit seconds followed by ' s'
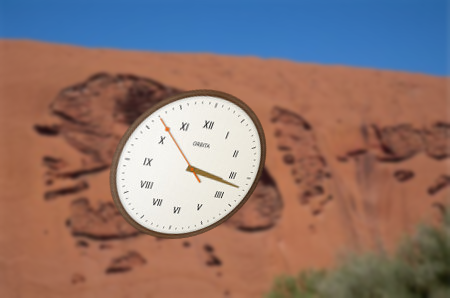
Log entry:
3 h 16 min 52 s
